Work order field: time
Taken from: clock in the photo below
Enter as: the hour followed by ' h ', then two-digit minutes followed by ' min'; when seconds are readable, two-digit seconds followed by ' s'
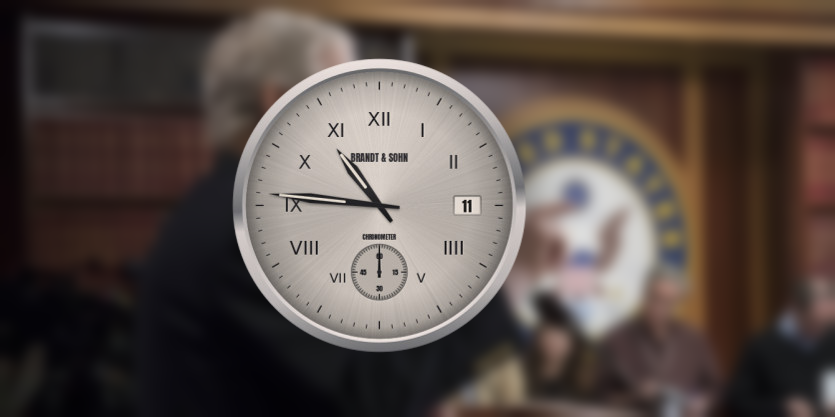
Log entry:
10 h 46 min
